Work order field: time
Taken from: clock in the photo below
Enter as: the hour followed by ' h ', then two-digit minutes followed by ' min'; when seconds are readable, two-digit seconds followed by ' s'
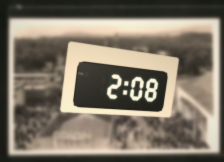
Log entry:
2 h 08 min
